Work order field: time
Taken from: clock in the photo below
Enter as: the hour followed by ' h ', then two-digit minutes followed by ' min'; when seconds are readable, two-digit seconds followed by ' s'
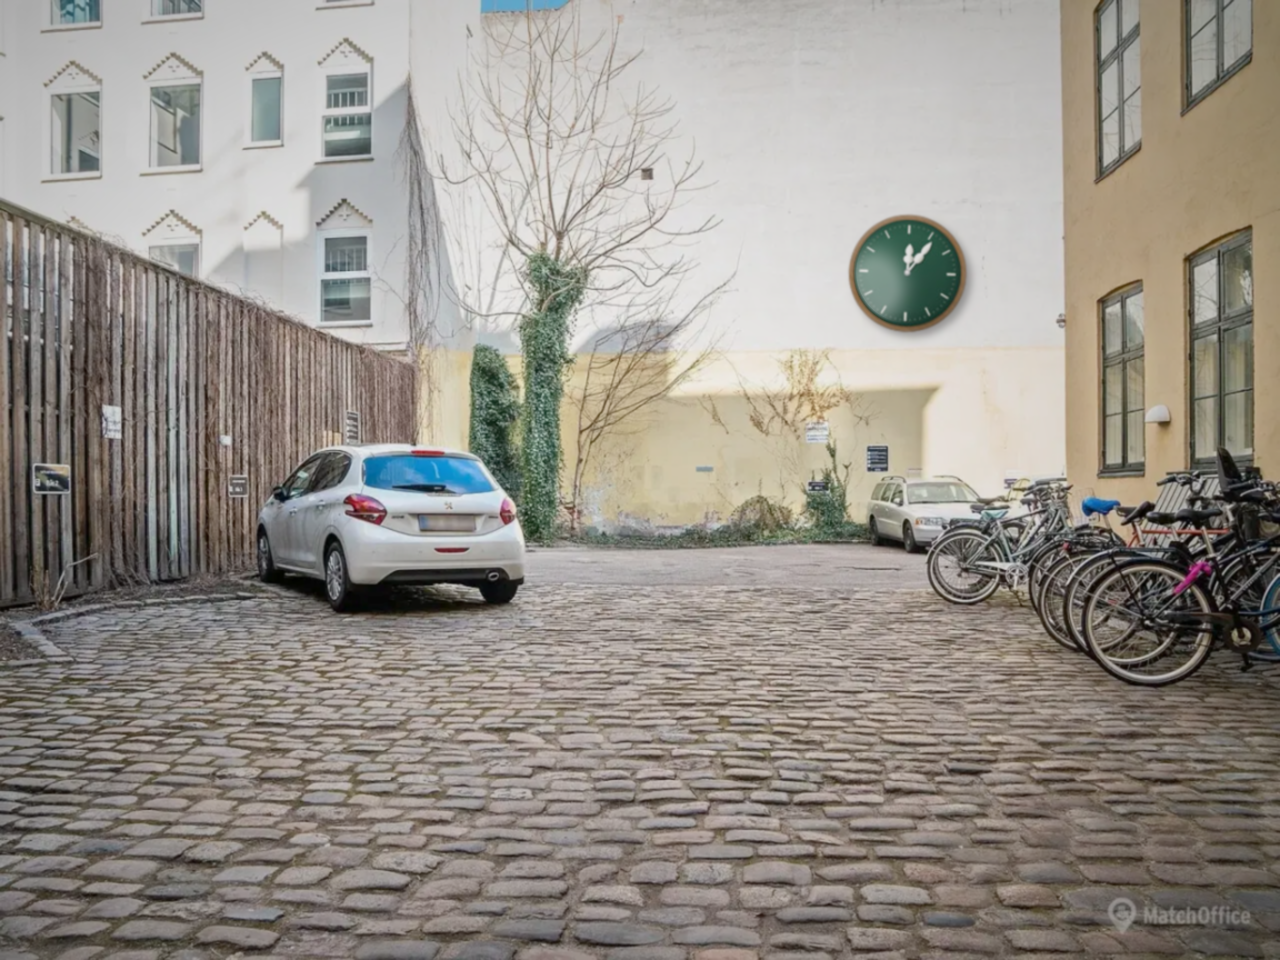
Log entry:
12 h 06 min
